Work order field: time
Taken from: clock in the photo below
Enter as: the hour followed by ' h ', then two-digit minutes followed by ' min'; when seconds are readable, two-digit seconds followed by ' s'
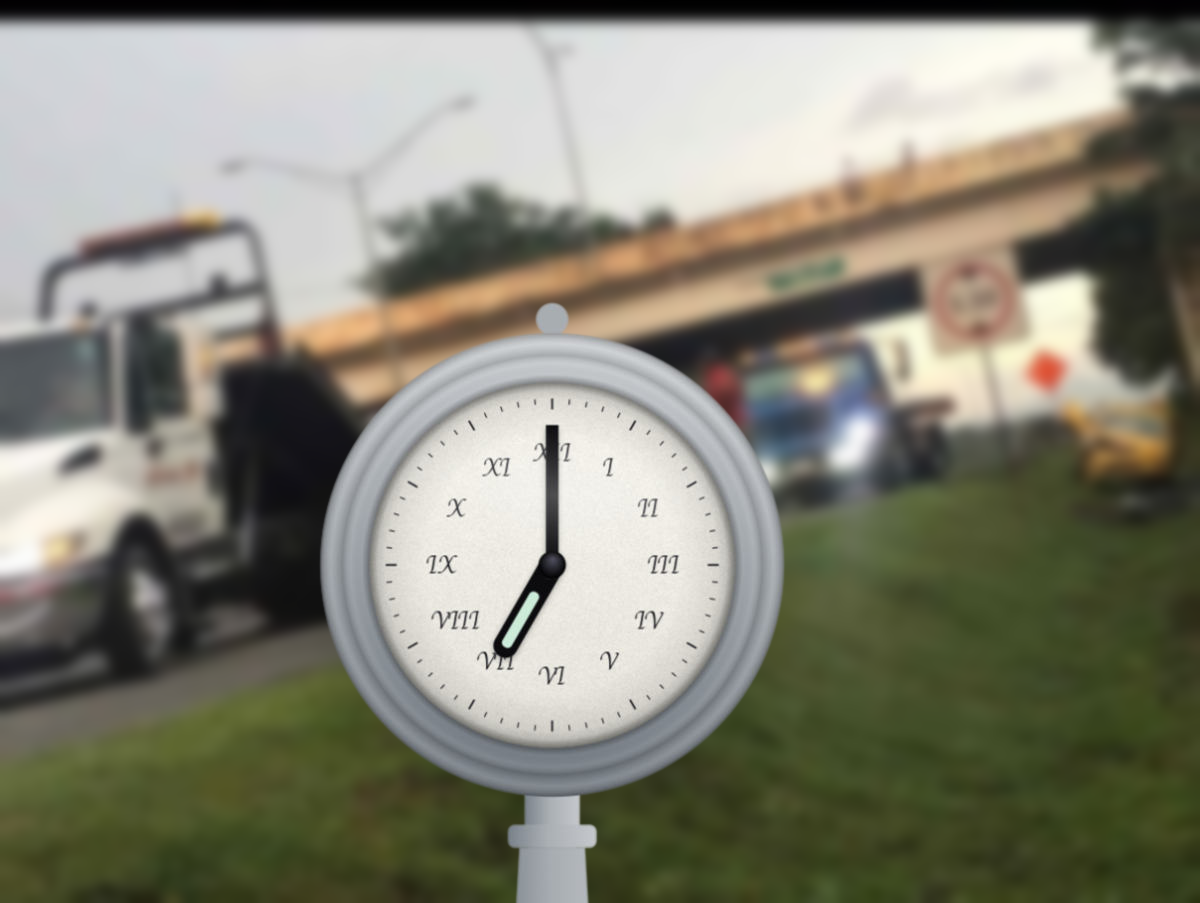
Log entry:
7 h 00 min
